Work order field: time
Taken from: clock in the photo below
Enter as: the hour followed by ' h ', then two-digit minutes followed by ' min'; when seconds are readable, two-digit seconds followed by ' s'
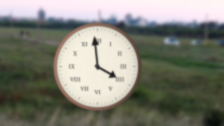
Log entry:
3 h 59 min
